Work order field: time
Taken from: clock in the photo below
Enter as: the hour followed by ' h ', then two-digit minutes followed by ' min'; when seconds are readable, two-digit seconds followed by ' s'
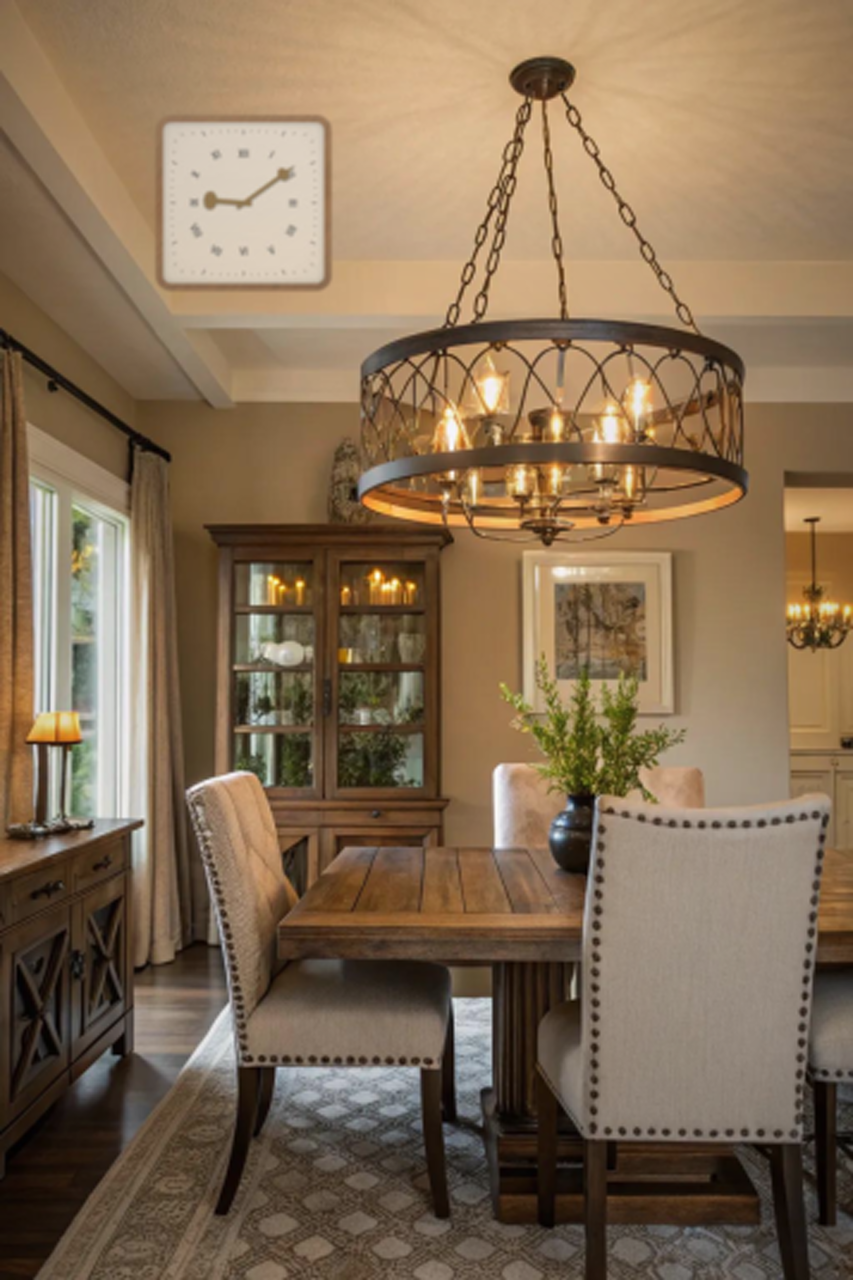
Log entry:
9 h 09 min
